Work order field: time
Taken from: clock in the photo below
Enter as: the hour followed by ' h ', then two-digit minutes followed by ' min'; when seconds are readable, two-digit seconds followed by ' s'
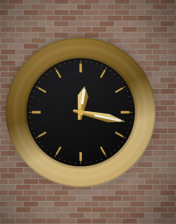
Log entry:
12 h 17 min
